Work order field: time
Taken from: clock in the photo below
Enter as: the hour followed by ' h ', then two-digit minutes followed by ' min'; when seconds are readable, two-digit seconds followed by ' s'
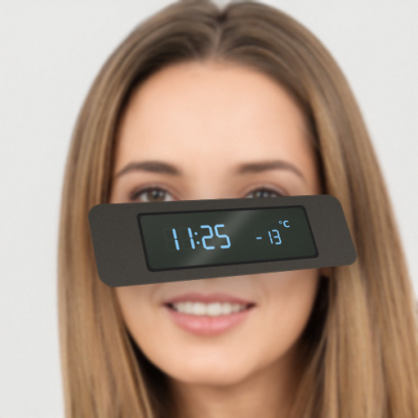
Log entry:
11 h 25 min
